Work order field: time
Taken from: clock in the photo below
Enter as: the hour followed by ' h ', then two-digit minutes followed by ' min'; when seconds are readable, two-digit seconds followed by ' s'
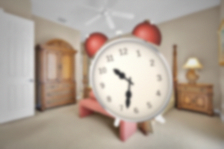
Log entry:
10 h 33 min
